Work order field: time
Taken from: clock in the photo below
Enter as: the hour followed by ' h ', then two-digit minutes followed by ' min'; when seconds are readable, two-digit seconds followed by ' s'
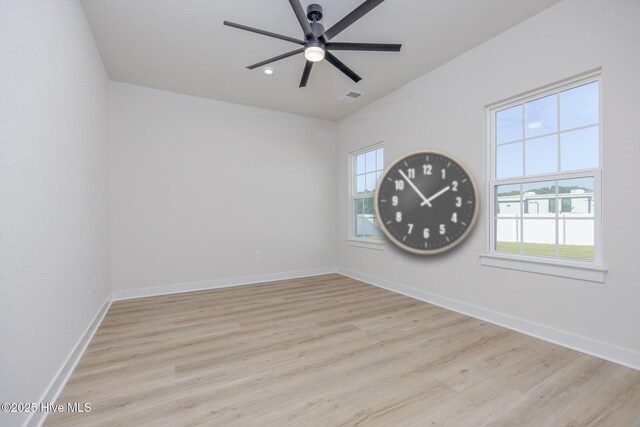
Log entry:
1 h 53 min
